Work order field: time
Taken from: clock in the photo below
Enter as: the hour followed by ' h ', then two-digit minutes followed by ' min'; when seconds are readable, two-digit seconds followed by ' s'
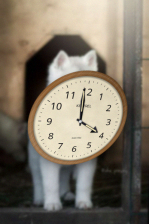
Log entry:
3 h 59 min
